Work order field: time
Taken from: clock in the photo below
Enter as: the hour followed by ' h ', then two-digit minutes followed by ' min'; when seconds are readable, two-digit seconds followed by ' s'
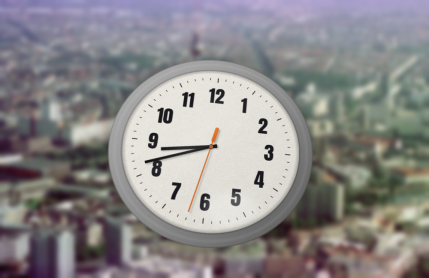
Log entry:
8 h 41 min 32 s
